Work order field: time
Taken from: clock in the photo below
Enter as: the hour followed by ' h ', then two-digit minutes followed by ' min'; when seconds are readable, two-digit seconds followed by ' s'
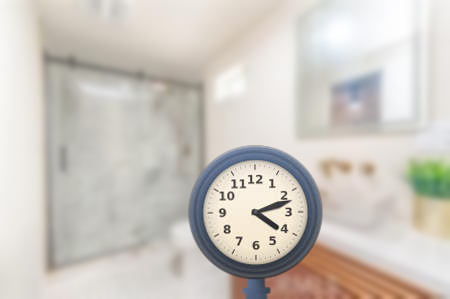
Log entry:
4 h 12 min
